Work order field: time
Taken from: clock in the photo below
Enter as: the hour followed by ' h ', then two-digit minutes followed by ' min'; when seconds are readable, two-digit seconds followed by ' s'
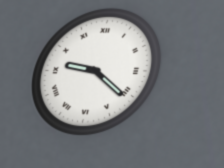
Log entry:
9 h 21 min
